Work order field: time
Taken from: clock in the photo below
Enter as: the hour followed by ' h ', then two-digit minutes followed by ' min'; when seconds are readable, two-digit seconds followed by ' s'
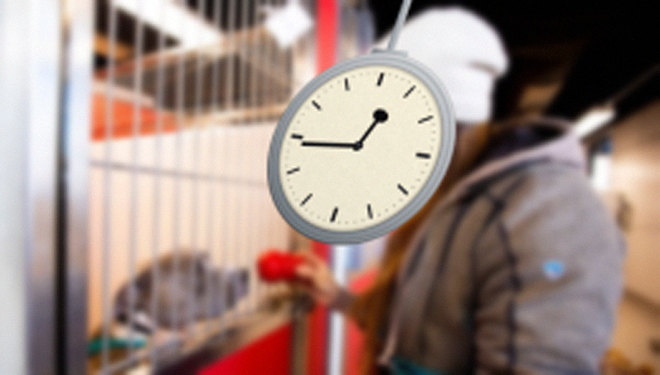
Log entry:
12 h 44 min
